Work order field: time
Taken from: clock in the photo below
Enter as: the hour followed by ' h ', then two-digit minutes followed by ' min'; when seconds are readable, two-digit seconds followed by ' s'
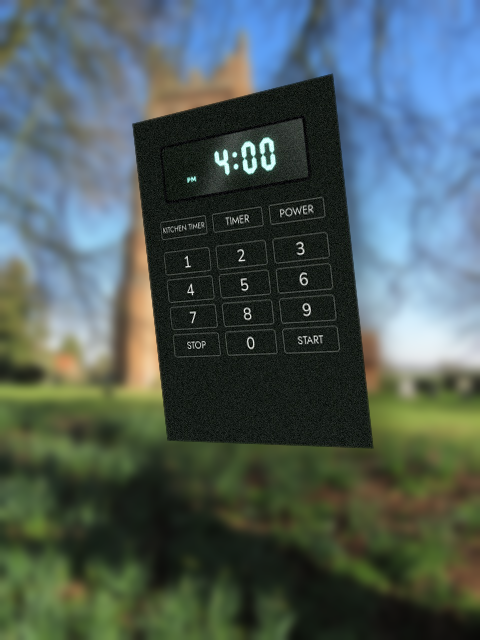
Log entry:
4 h 00 min
